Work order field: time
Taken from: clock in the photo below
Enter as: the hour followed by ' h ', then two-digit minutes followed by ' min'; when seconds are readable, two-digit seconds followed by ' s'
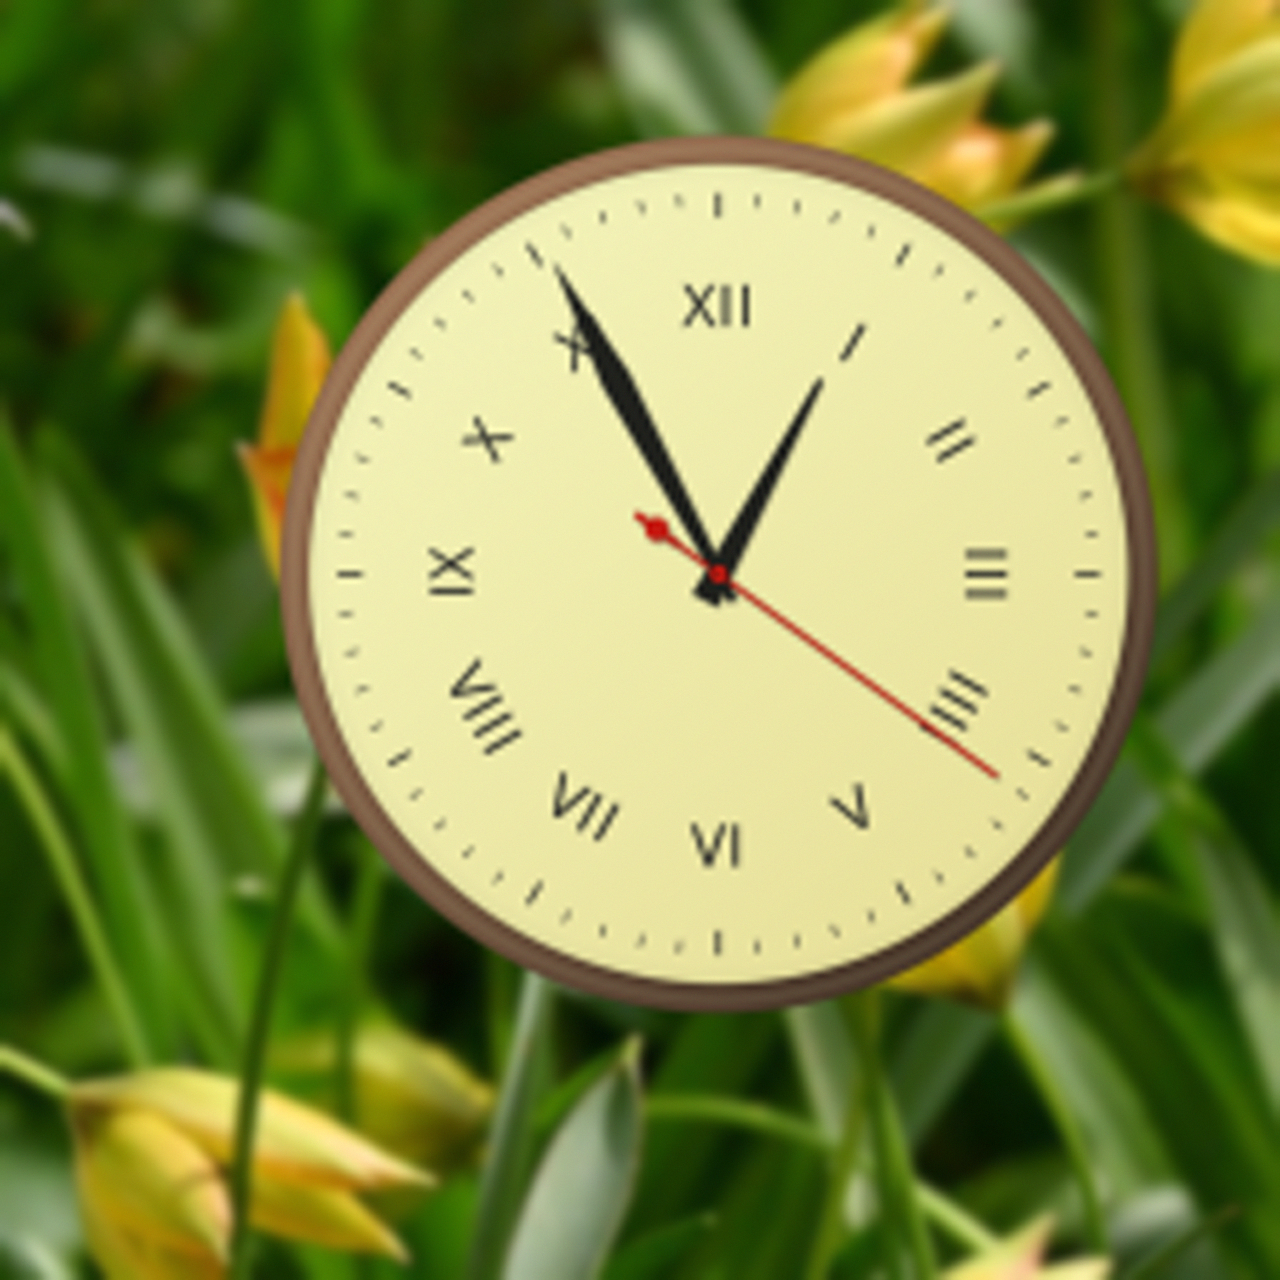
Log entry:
12 h 55 min 21 s
